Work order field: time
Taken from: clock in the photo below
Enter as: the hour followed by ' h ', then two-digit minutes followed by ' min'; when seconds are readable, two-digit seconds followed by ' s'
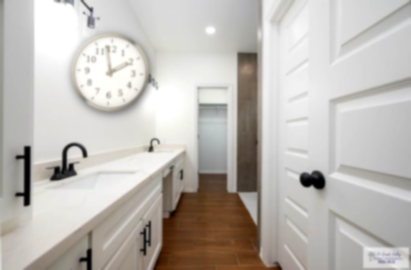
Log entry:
1 h 58 min
